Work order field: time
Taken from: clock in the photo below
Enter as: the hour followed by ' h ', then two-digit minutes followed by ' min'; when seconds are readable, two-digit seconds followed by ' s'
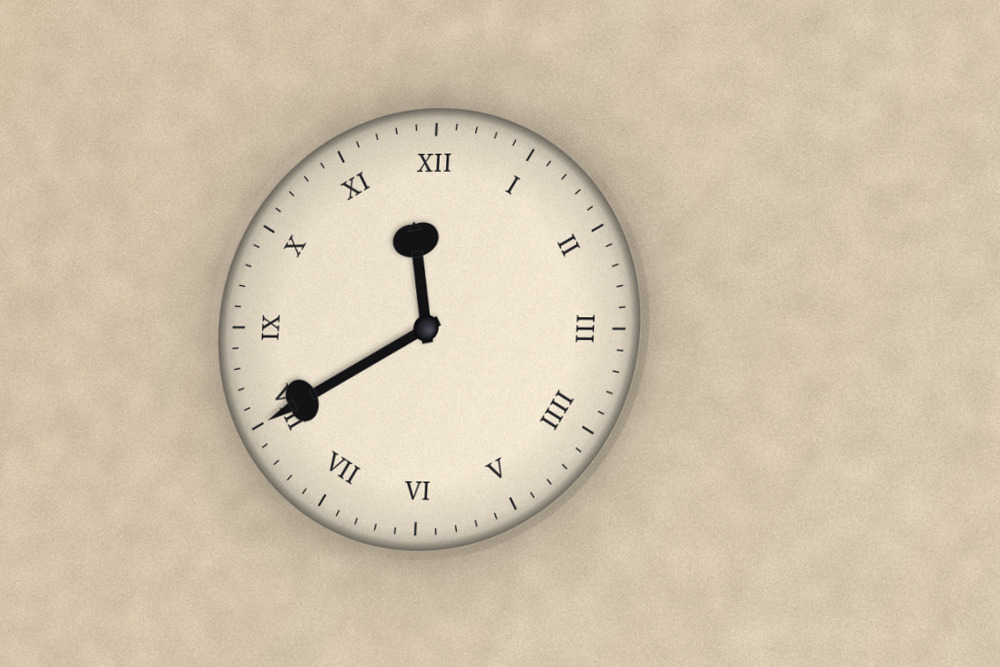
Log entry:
11 h 40 min
